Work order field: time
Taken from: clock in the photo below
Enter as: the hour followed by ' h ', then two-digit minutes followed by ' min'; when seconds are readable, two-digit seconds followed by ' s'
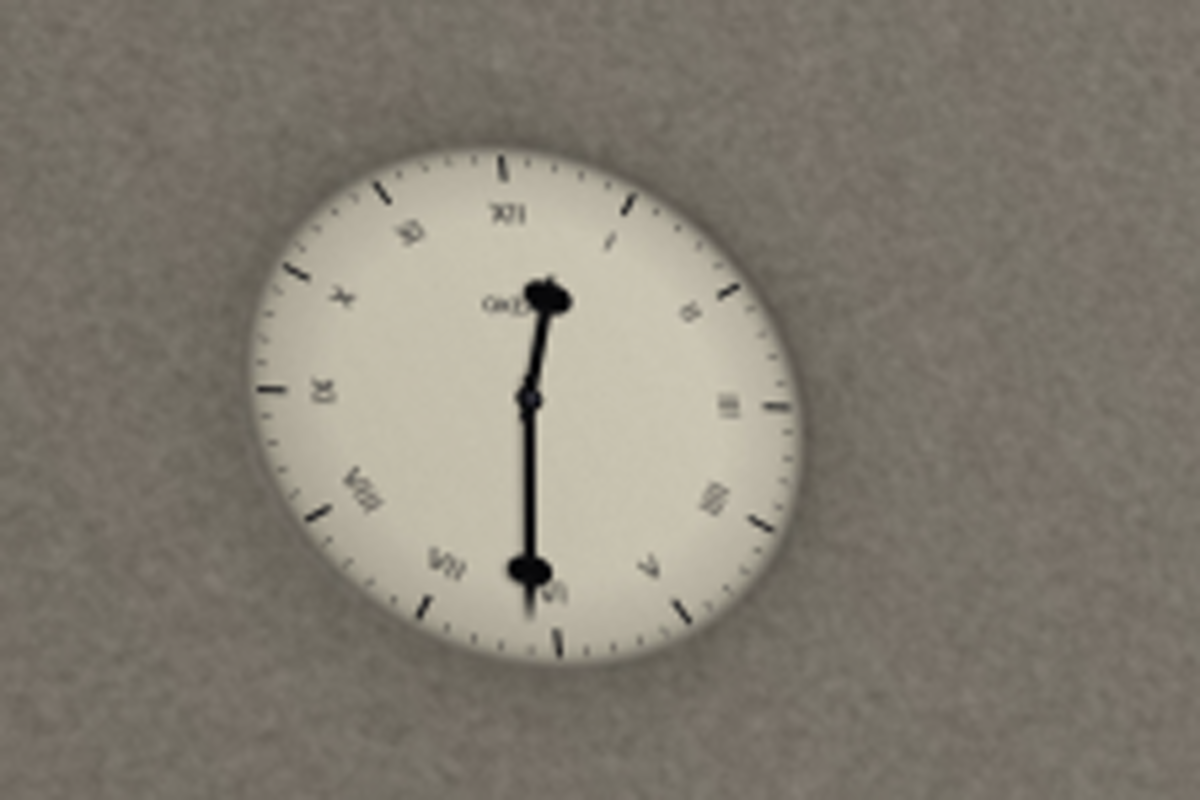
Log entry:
12 h 31 min
